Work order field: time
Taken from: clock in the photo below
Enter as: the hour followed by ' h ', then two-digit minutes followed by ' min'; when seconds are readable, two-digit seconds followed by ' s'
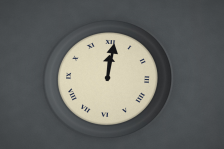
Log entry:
12 h 01 min
